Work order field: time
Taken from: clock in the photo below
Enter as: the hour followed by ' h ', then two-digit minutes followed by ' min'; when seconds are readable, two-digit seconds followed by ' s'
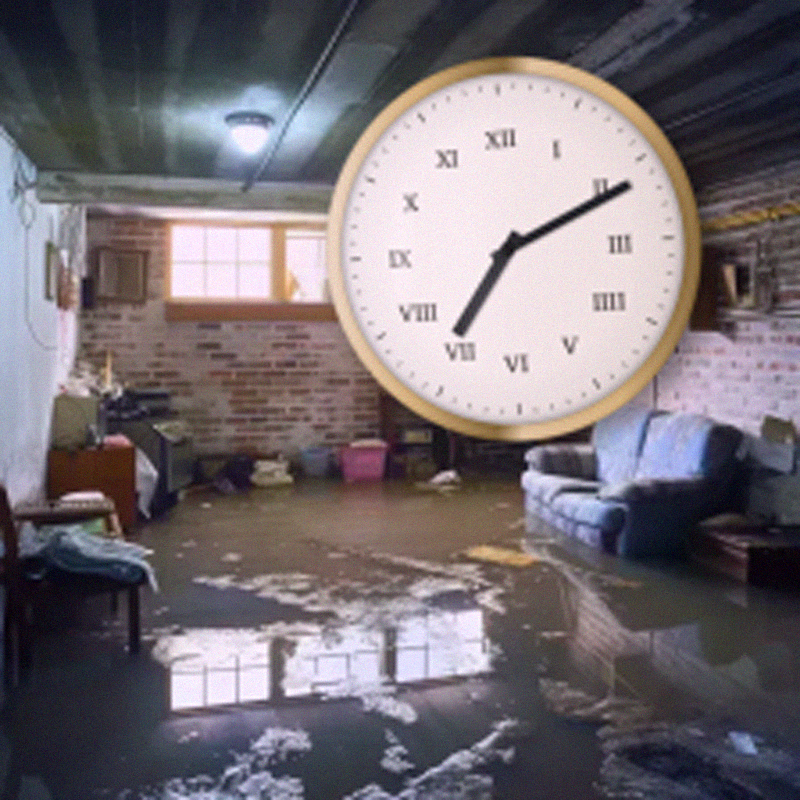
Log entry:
7 h 11 min
